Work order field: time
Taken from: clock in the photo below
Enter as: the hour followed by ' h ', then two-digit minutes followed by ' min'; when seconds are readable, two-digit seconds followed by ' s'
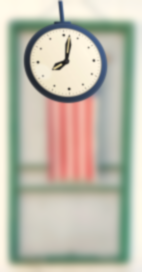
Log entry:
8 h 02 min
